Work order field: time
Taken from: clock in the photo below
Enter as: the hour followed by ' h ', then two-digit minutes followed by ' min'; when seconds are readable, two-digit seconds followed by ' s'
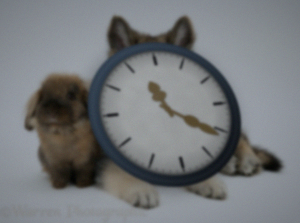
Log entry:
11 h 21 min
